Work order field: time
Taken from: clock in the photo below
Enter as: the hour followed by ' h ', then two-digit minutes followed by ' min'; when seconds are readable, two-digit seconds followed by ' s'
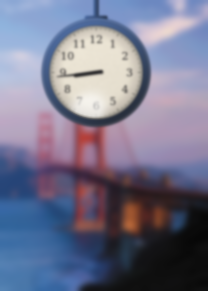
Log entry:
8 h 44 min
